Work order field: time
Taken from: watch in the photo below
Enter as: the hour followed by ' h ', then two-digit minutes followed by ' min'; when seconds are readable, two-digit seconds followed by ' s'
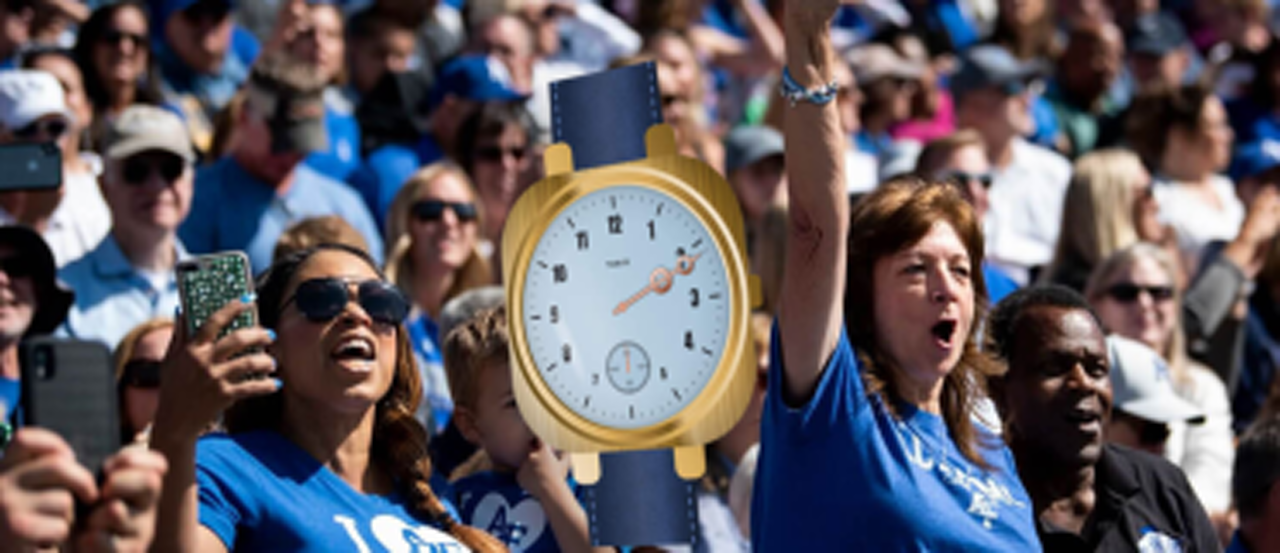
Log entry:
2 h 11 min
